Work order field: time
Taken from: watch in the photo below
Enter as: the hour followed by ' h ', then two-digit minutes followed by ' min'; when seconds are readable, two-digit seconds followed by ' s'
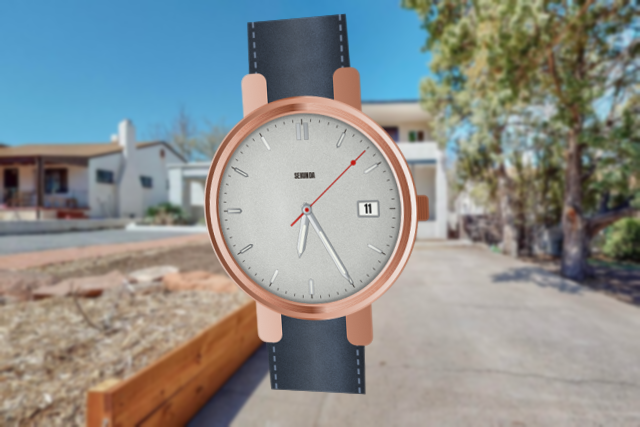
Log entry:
6 h 25 min 08 s
